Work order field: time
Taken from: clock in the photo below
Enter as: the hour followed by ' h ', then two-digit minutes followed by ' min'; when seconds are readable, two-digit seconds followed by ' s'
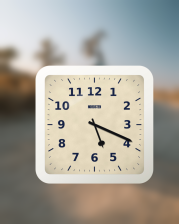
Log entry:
5 h 19 min
